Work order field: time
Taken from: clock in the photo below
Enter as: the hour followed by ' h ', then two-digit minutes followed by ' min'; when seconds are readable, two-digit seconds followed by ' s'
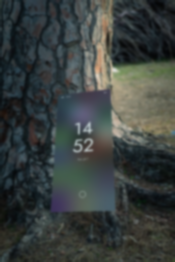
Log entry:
14 h 52 min
